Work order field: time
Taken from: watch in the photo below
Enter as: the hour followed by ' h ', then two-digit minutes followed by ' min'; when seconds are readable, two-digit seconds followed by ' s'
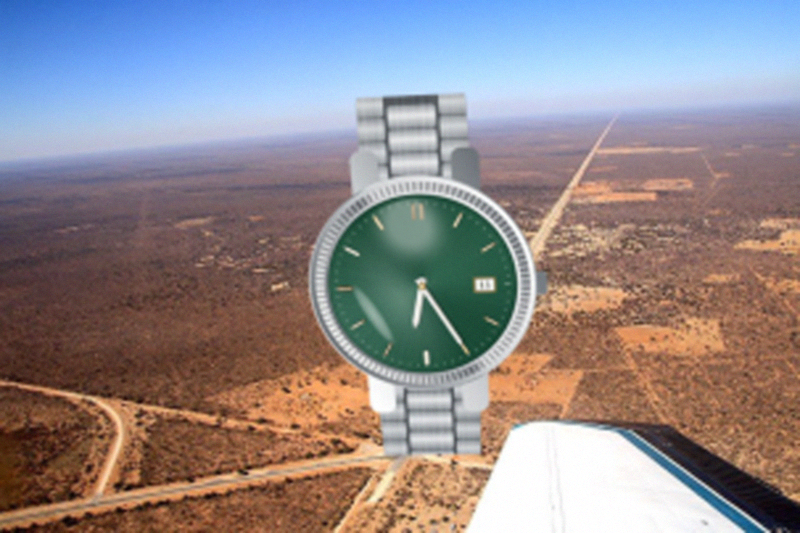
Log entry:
6 h 25 min
